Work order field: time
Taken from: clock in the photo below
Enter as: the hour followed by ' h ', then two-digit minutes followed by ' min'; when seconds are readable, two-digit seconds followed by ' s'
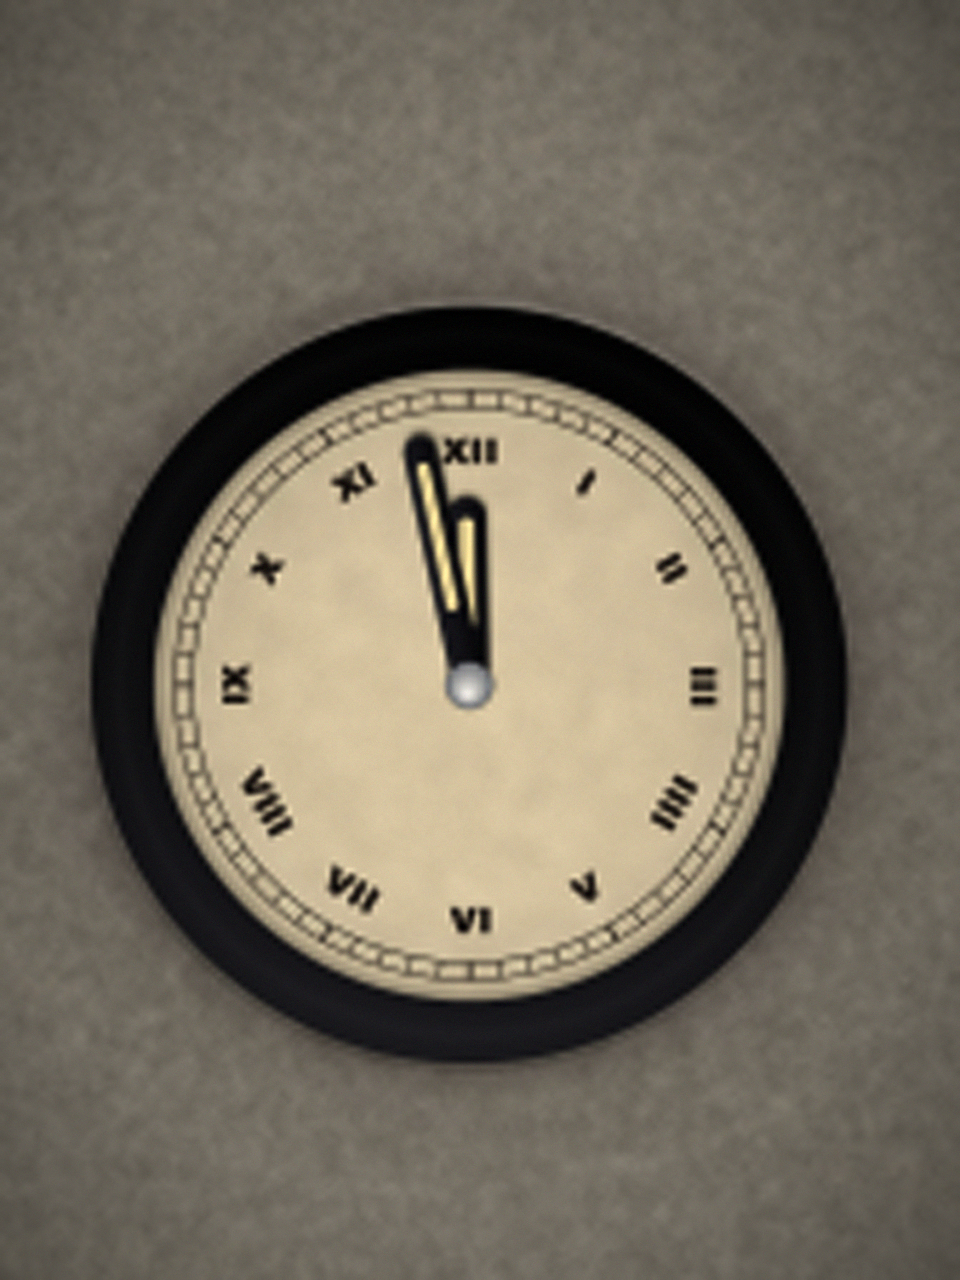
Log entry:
11 h 58 min
